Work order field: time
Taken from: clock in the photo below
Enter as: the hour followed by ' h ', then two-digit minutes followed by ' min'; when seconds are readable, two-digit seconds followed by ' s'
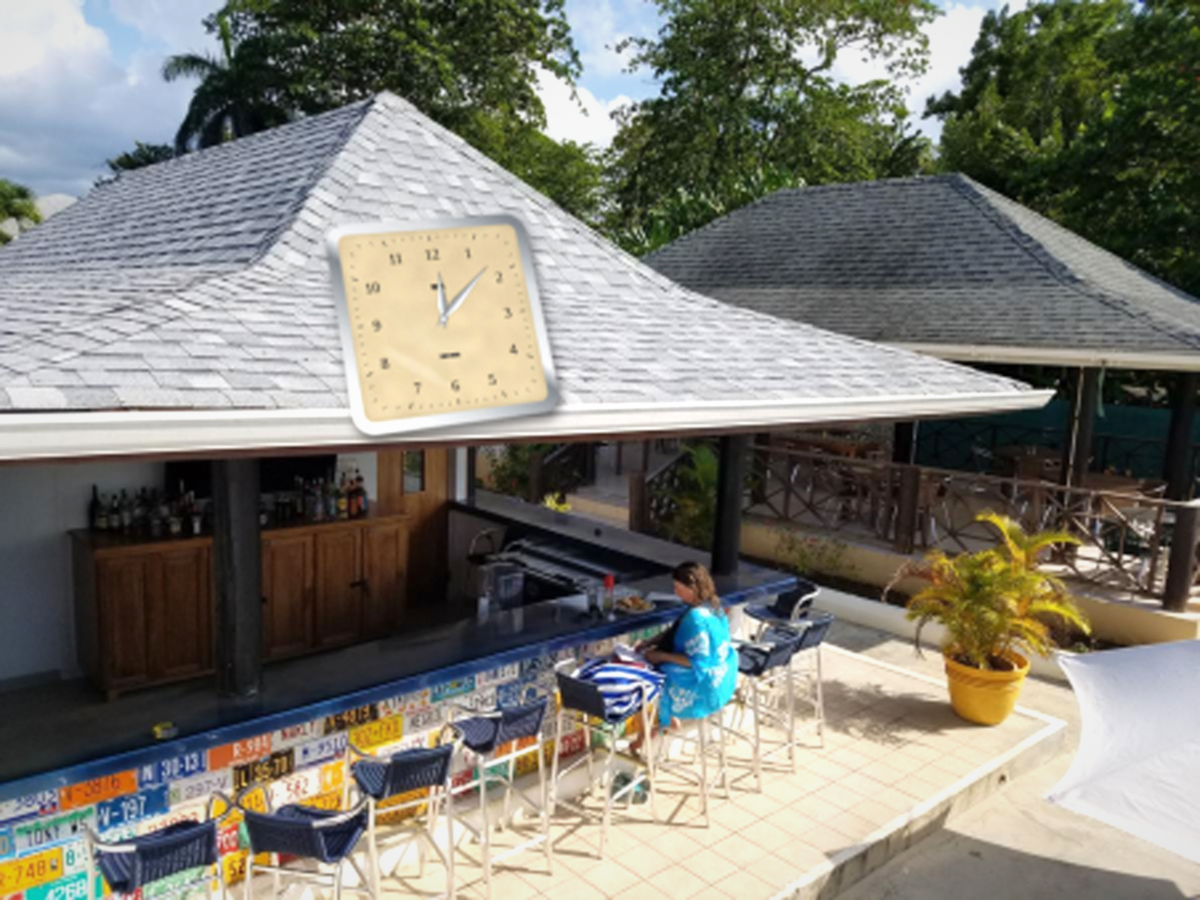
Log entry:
12 h 08 min
